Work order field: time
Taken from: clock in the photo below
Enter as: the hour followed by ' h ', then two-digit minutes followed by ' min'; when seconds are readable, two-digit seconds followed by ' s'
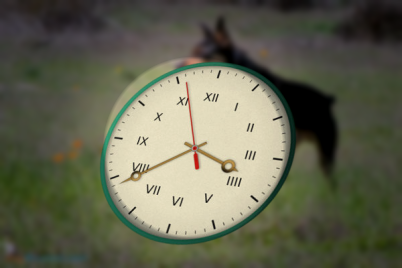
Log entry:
3 h 38 min 56 s
